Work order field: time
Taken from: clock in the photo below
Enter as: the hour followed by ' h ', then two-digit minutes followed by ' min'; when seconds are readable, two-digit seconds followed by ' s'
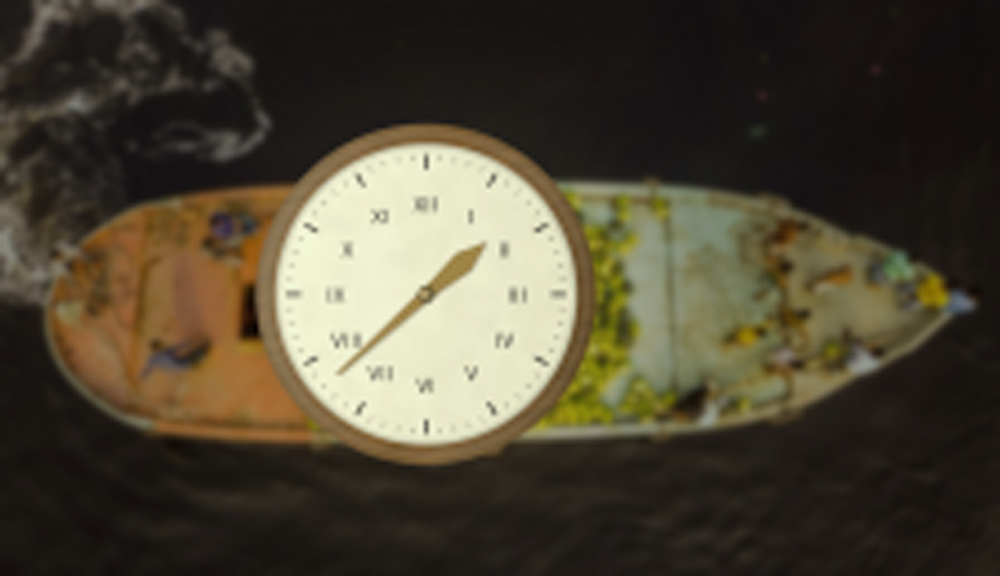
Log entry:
1 h 38 min
